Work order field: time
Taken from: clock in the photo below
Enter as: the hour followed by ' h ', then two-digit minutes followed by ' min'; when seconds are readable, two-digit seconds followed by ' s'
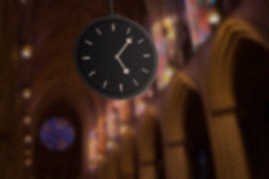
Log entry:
5 h 07 min
